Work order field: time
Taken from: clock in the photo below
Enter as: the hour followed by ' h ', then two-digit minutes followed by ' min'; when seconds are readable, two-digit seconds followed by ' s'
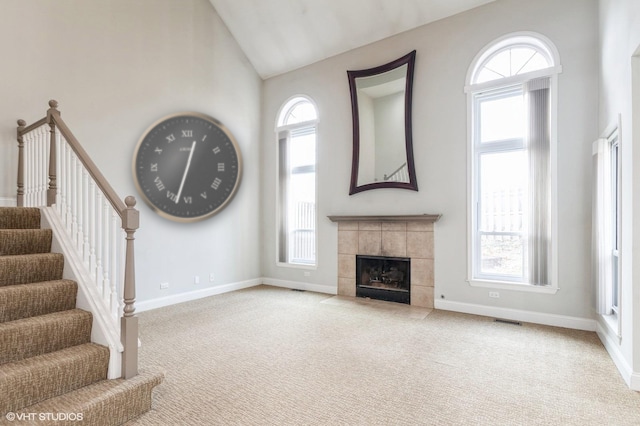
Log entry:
12 h 33 min
